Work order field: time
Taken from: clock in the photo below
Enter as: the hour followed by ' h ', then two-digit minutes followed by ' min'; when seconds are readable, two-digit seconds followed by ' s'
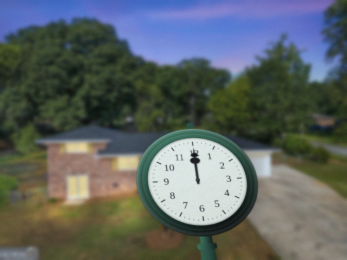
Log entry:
12 h 00 min
